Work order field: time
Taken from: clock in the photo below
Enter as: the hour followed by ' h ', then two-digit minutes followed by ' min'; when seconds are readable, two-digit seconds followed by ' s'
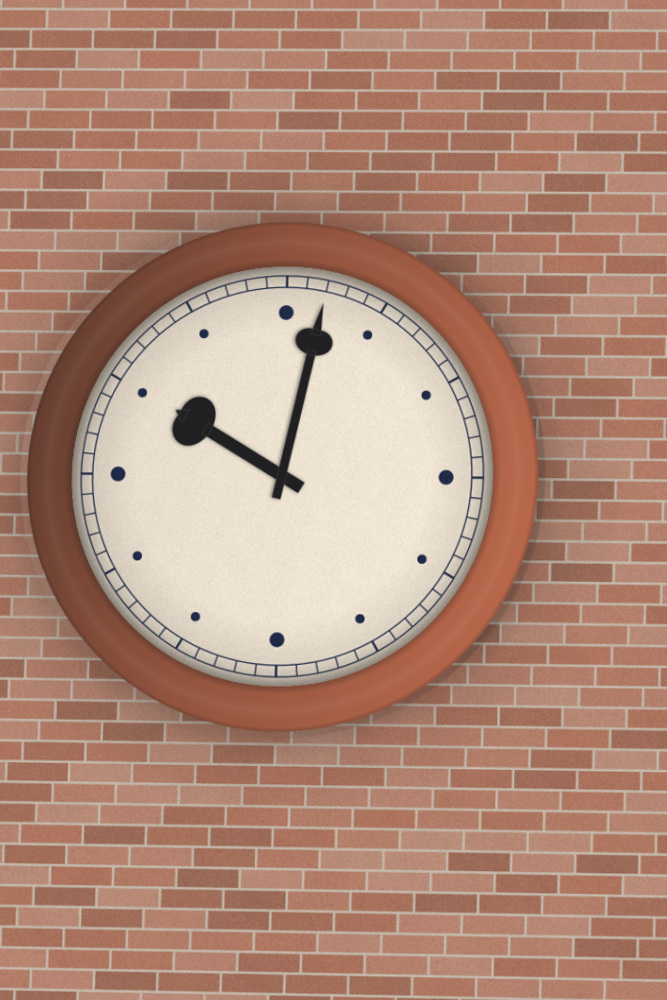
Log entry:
10 h 02 min
